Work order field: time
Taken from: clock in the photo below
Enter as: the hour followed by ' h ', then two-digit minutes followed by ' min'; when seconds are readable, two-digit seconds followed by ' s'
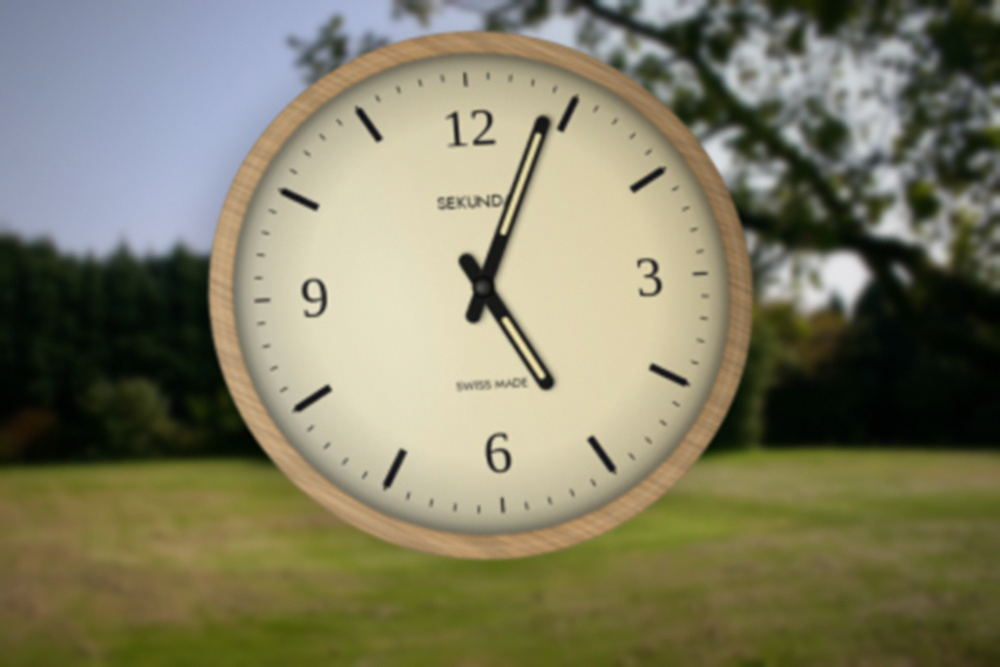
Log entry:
5 h 04 min
